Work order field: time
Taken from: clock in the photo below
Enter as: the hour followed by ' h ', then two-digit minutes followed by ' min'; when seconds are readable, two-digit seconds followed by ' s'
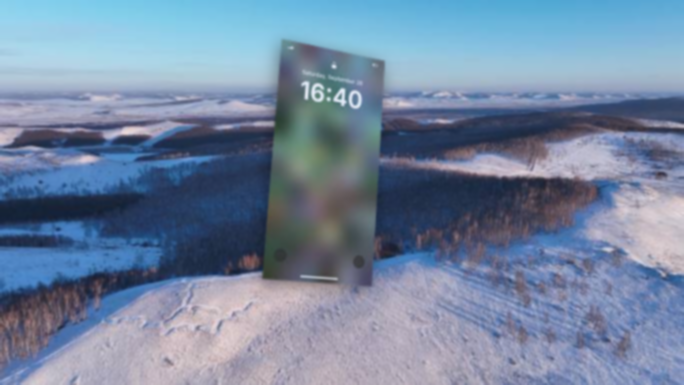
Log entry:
16 h 40 min
